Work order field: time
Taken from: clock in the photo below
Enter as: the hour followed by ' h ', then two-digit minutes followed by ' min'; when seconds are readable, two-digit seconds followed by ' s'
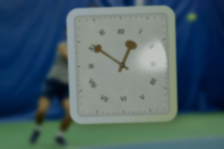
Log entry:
12 h 51 min
